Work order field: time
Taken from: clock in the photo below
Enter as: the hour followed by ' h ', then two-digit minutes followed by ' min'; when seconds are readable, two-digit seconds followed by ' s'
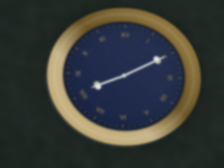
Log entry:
8 h 10 min
